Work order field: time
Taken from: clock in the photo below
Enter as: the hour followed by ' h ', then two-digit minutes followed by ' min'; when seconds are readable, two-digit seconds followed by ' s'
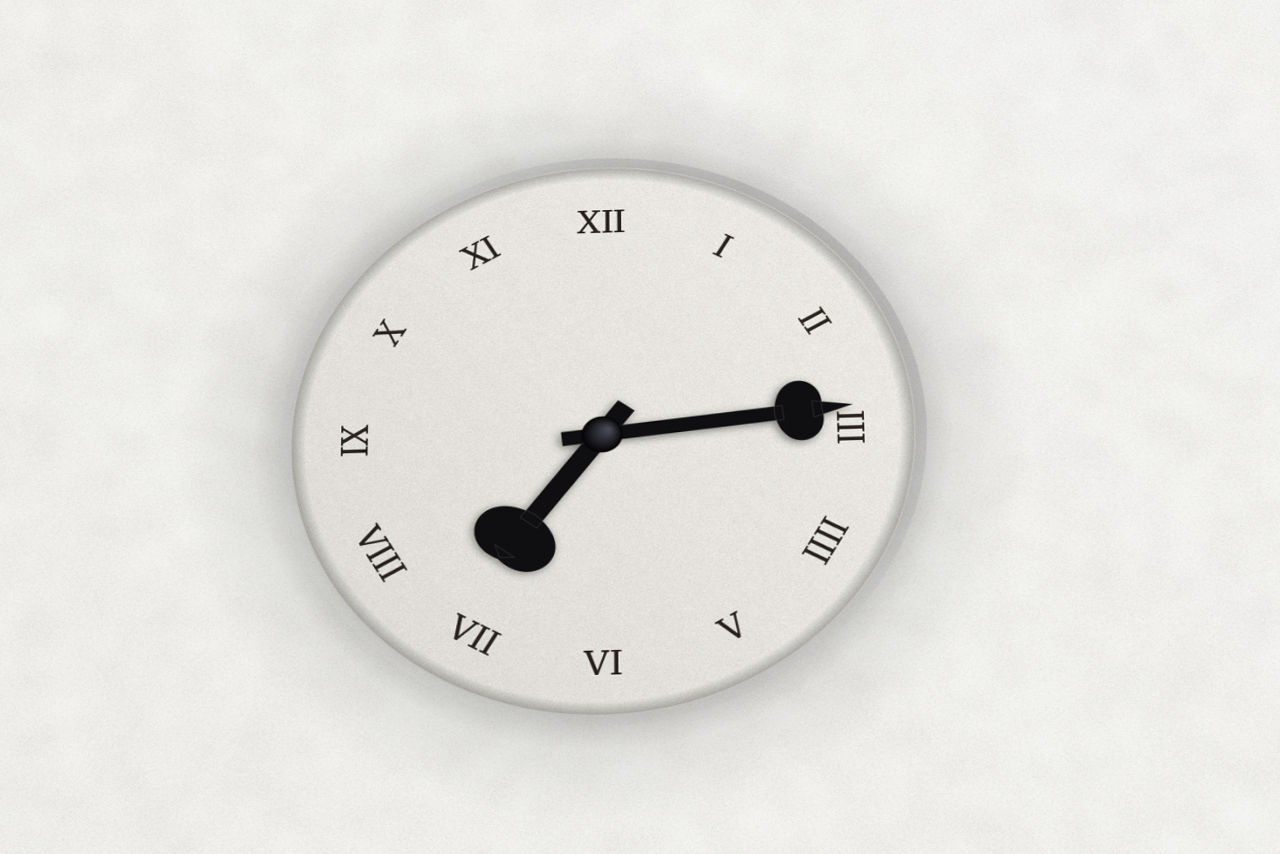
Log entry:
7 h 14 min
